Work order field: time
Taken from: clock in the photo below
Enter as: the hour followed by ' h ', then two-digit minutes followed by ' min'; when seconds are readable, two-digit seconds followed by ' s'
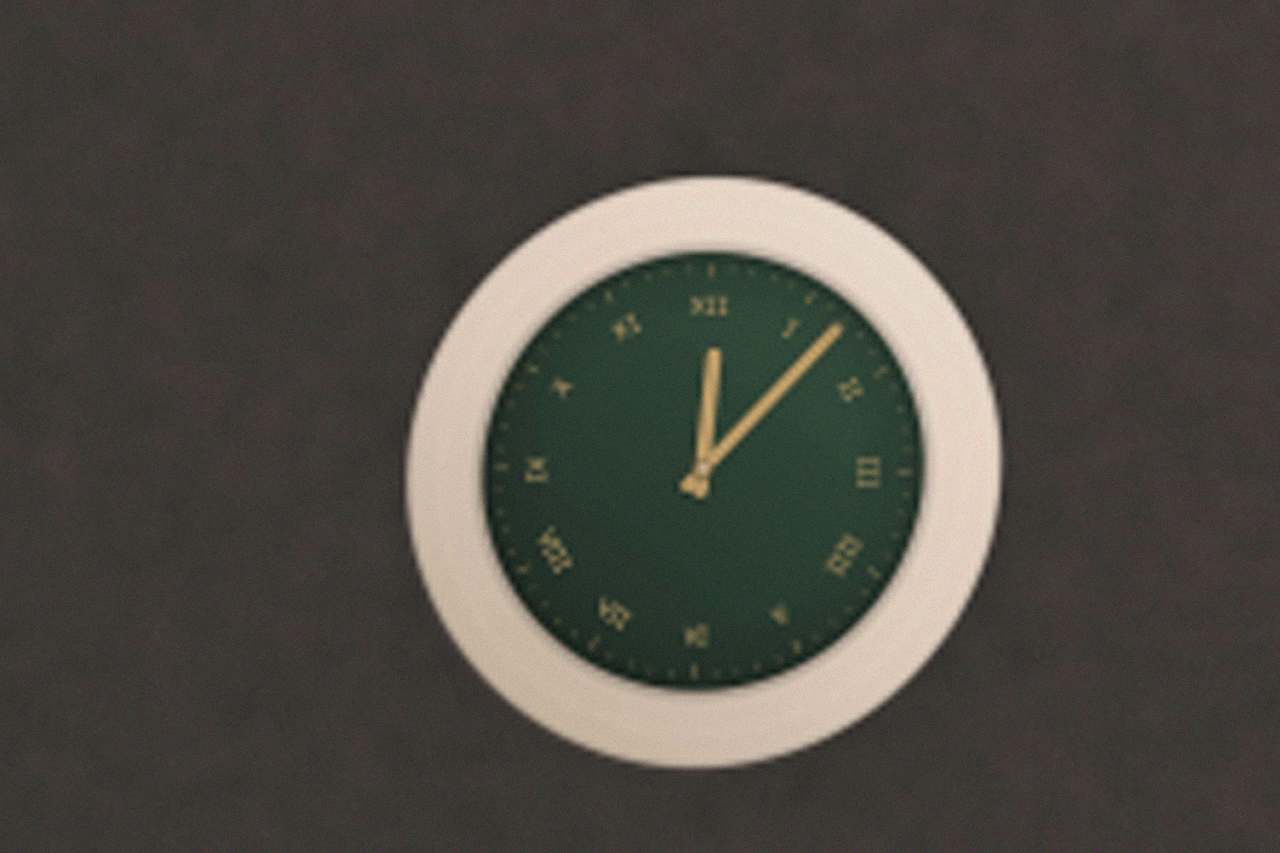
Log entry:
12 h 07 min
